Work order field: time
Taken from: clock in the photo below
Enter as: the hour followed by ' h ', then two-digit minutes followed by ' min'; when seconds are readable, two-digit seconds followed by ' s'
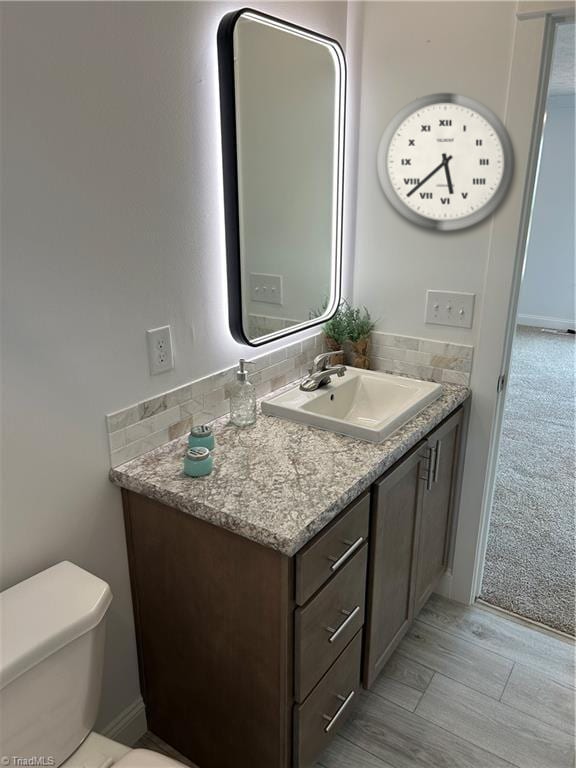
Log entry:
5 h 38 min
